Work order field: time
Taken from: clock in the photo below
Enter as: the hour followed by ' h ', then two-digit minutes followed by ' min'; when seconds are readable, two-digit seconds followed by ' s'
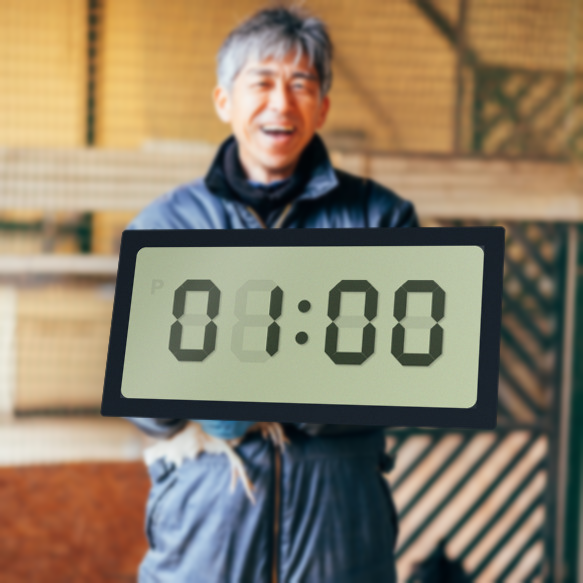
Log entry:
1 h 00 min
